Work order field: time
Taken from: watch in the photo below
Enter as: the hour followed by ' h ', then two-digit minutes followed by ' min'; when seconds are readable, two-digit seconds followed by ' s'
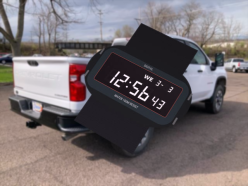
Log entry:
12 h 56 min 43 s
